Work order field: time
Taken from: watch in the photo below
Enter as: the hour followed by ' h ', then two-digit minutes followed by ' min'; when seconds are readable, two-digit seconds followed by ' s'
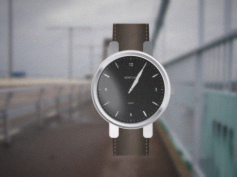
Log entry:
1 h 05 min
